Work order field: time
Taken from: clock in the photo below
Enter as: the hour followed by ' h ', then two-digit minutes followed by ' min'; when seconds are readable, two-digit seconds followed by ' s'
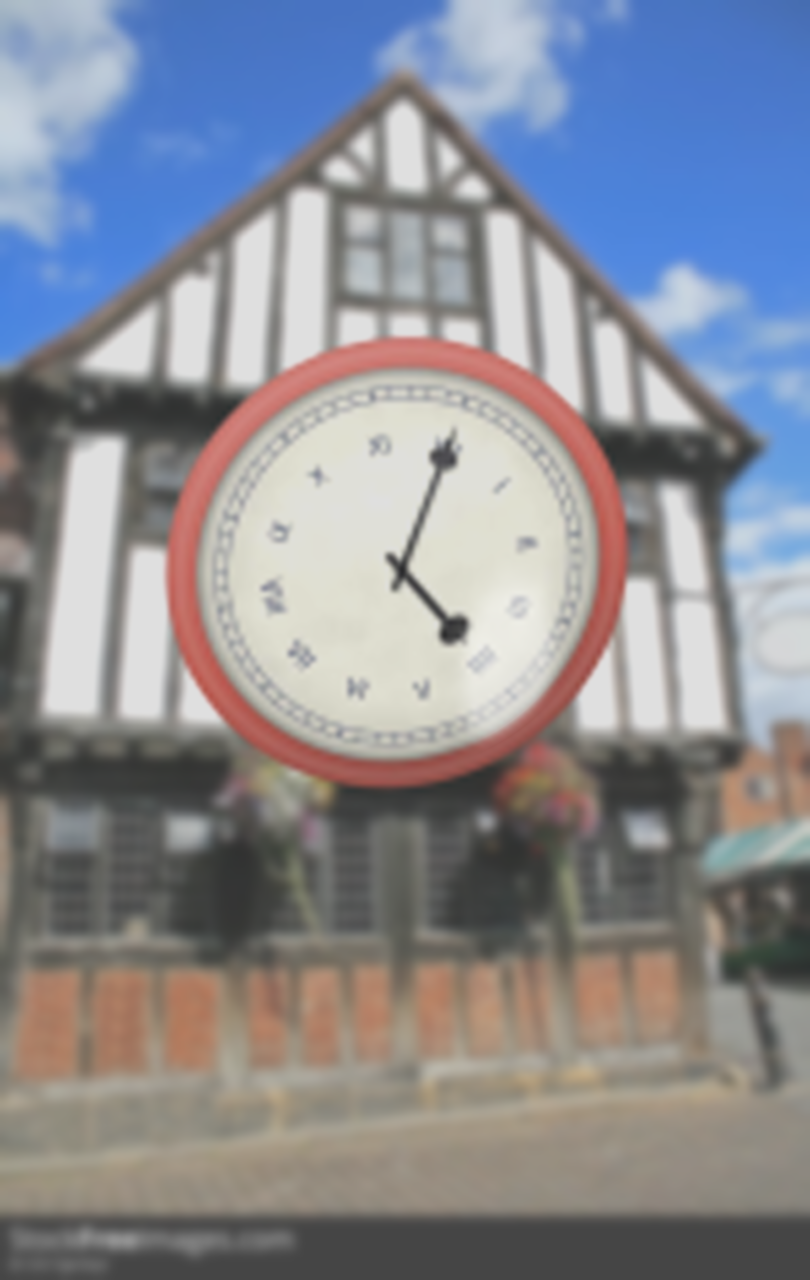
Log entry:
4 h 00 min
